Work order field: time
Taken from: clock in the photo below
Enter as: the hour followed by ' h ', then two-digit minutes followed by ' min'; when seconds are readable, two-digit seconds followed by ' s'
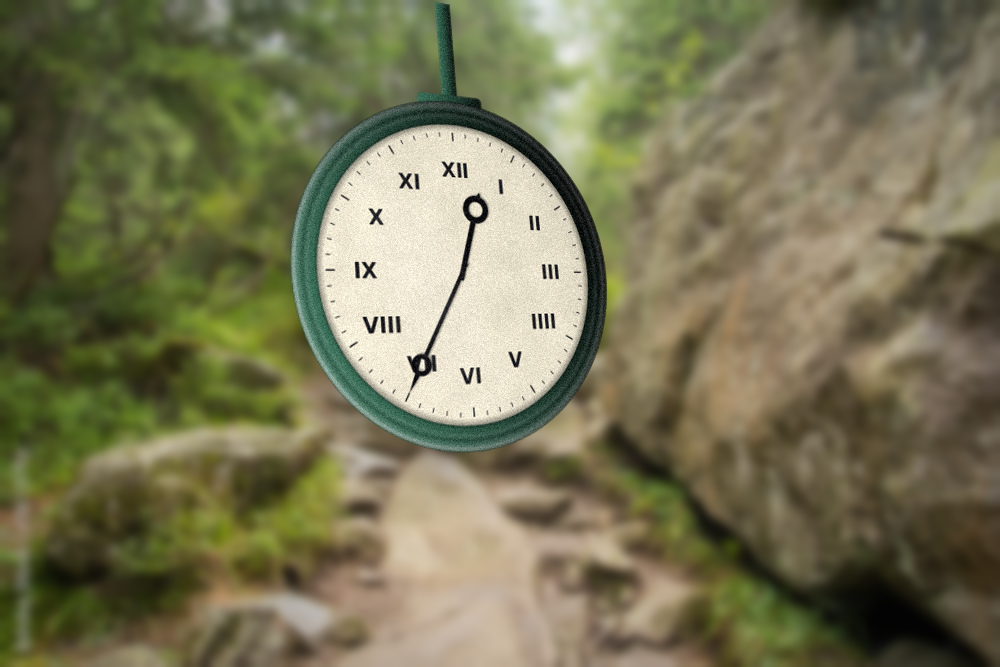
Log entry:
12 h 35 min
